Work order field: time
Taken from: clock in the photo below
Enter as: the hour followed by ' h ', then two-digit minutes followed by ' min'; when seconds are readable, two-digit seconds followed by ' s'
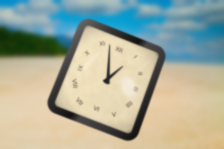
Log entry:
12 h 57 min
